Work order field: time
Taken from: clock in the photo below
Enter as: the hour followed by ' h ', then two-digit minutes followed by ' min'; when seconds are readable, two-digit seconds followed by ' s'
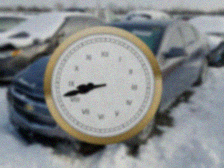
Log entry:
8 h 42 min
